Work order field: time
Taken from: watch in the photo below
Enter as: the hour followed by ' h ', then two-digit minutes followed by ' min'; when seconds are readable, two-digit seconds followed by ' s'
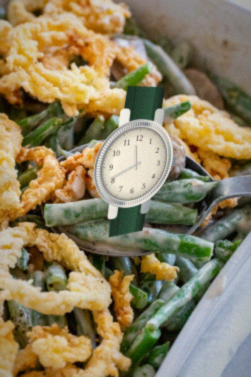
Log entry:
11 h 41 min
